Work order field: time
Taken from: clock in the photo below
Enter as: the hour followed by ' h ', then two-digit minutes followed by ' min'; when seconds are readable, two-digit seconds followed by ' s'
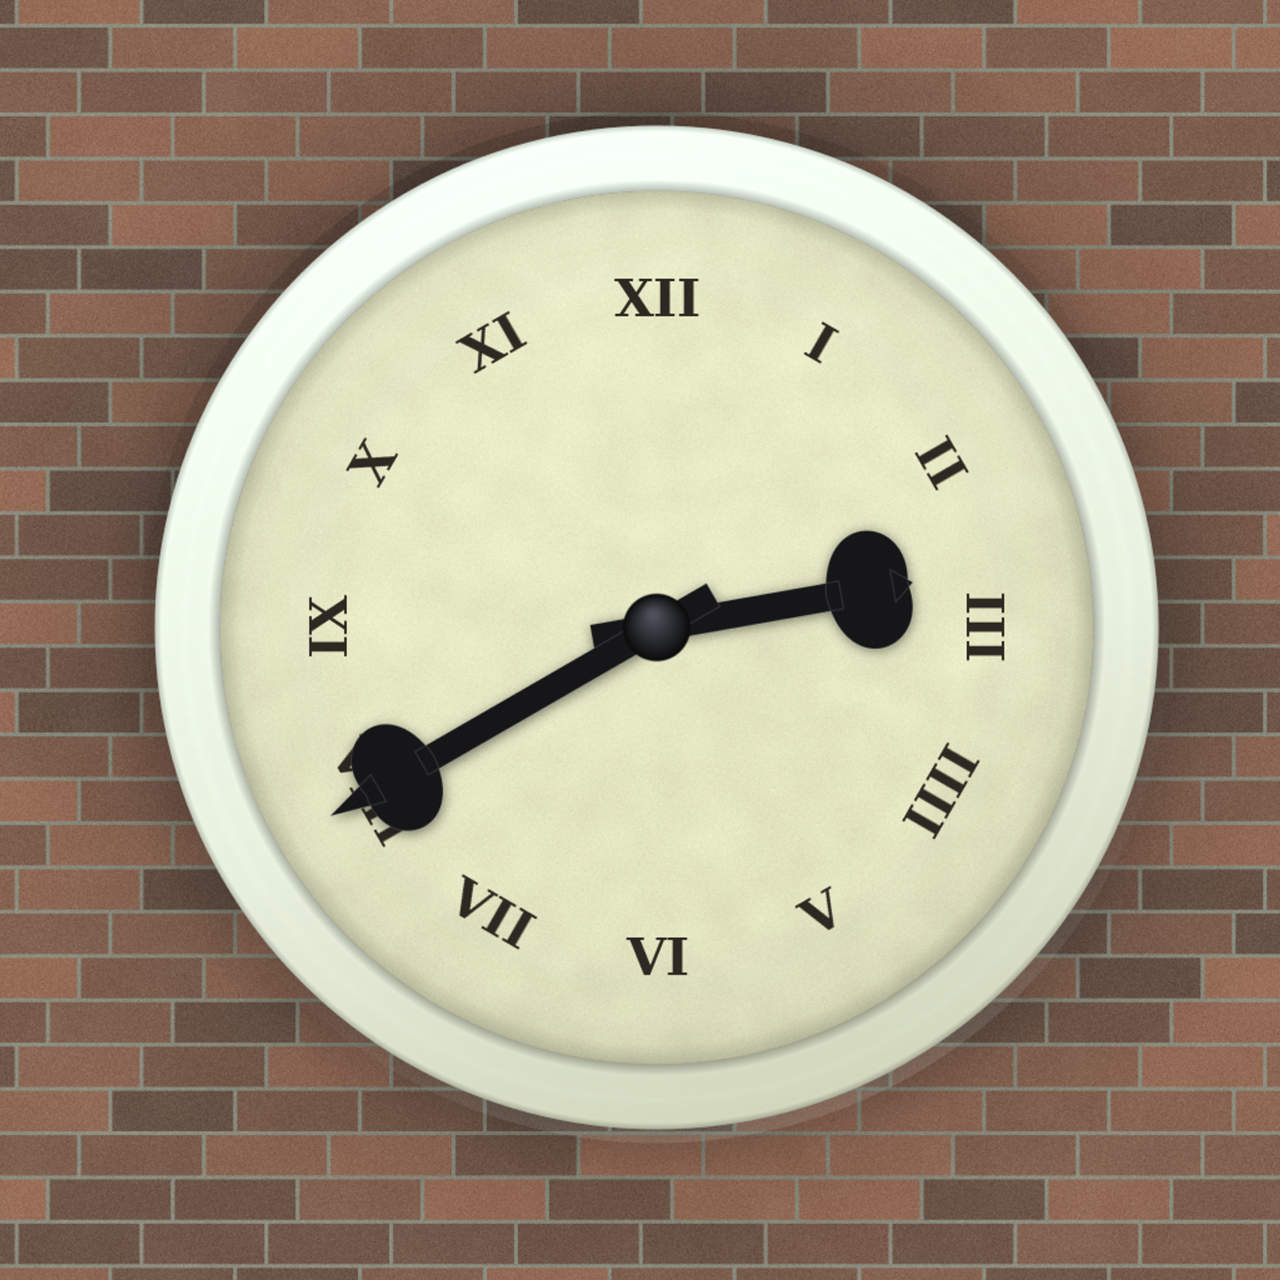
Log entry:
2 h 40 min
